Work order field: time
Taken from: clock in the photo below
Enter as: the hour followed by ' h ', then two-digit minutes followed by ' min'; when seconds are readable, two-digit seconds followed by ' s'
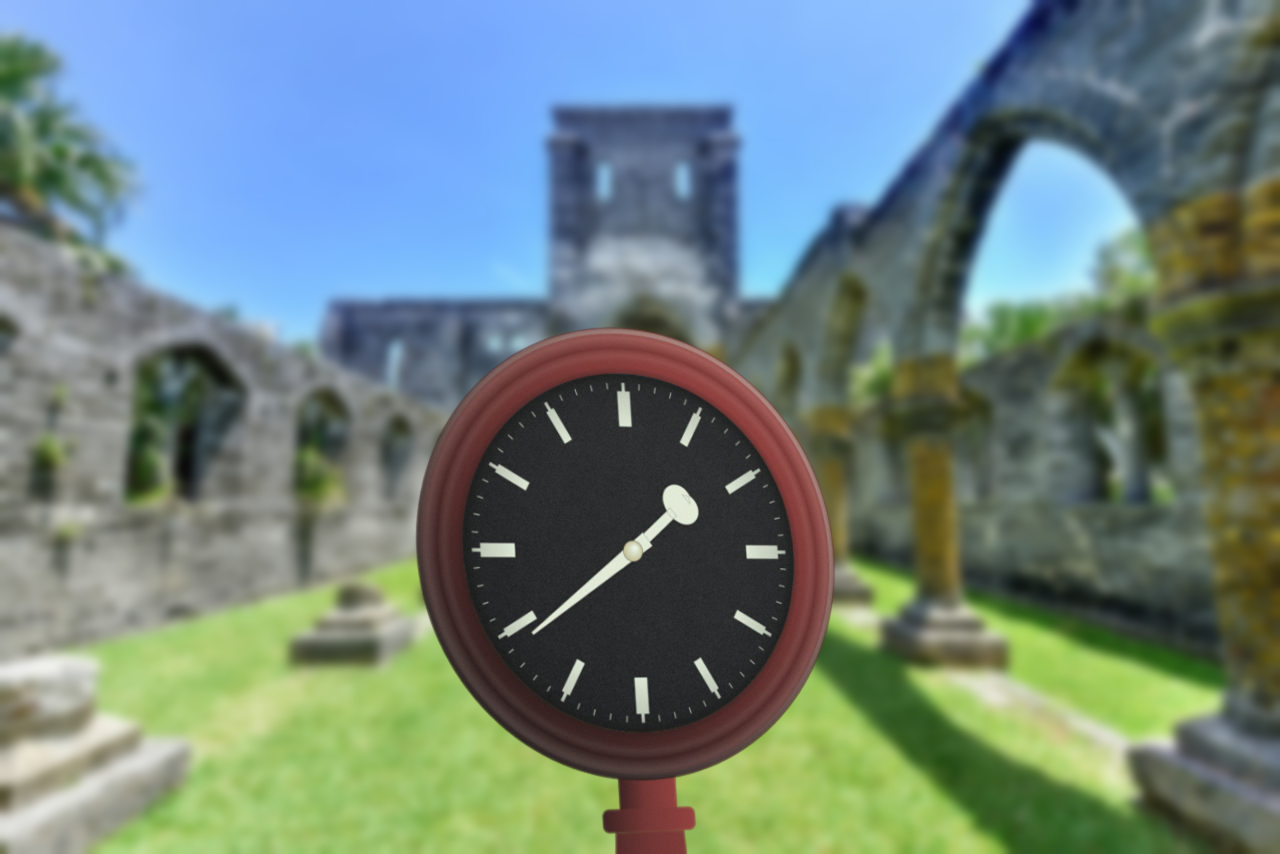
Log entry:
1 h 39 min
